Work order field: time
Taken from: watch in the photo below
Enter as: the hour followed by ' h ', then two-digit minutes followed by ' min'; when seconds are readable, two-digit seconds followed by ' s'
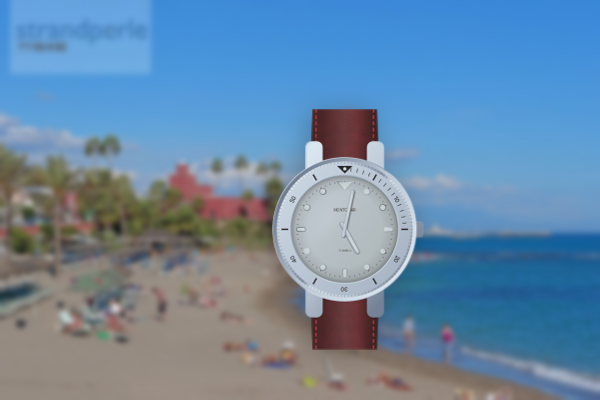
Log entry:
5 h 02 min
